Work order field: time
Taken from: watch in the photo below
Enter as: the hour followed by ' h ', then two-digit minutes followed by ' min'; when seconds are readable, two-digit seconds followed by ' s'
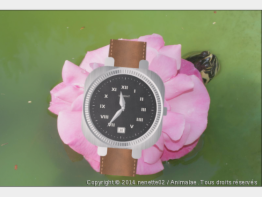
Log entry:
11 h 36 min
